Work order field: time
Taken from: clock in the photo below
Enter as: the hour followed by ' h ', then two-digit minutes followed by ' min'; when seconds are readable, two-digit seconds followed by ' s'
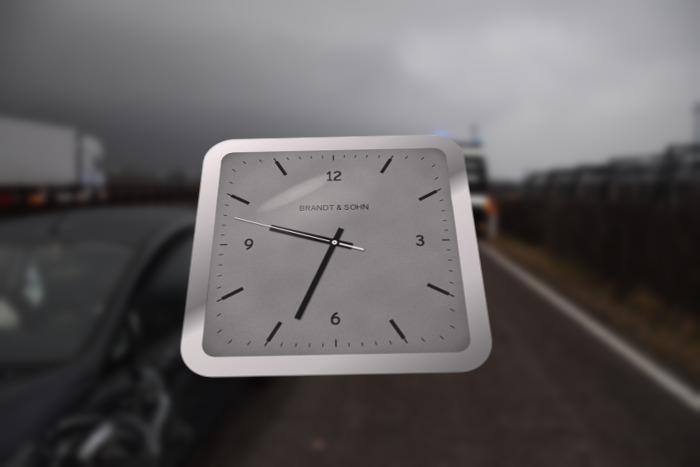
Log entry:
9 h 33 min 48 s
